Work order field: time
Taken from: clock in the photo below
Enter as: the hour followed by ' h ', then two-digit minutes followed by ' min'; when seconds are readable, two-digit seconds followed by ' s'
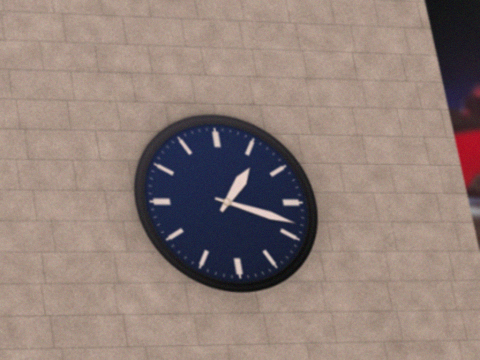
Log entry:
1 h 18 min
